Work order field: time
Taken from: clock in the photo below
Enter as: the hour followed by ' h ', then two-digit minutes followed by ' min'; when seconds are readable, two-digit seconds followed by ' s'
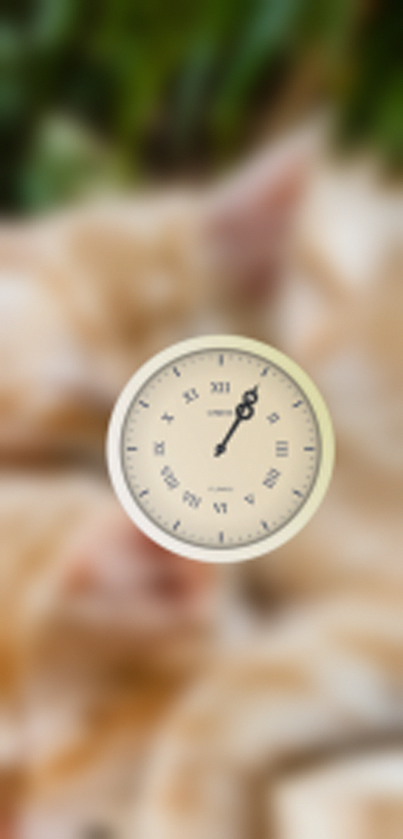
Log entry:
1 h 05 min
